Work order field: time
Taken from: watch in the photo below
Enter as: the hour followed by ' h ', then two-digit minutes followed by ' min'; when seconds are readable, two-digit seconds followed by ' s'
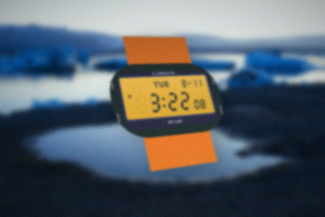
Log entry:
3 h 22 min
